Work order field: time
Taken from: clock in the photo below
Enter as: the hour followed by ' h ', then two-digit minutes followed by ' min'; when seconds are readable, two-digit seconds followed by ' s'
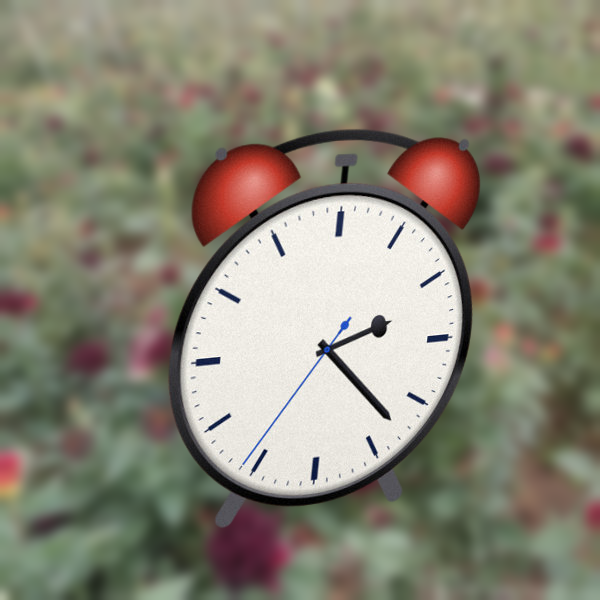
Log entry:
2 h 22 min 36 s
